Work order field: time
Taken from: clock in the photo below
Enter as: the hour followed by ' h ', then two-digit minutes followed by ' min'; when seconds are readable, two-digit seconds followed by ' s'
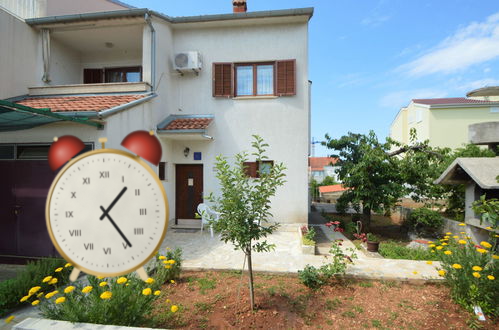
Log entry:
1 h 24 min
